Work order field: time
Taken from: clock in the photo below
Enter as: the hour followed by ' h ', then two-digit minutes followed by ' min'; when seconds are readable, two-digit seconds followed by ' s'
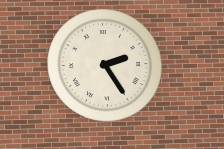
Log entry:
2 h 25 min
